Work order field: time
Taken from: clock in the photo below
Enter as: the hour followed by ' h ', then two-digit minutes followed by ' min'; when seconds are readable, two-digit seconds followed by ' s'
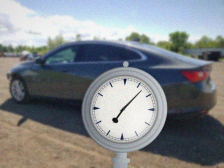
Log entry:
7 h 07 min
